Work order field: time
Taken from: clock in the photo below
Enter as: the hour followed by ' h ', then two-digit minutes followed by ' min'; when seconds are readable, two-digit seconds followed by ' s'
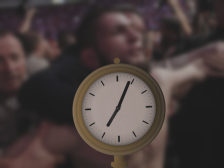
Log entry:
7 h 04 min
